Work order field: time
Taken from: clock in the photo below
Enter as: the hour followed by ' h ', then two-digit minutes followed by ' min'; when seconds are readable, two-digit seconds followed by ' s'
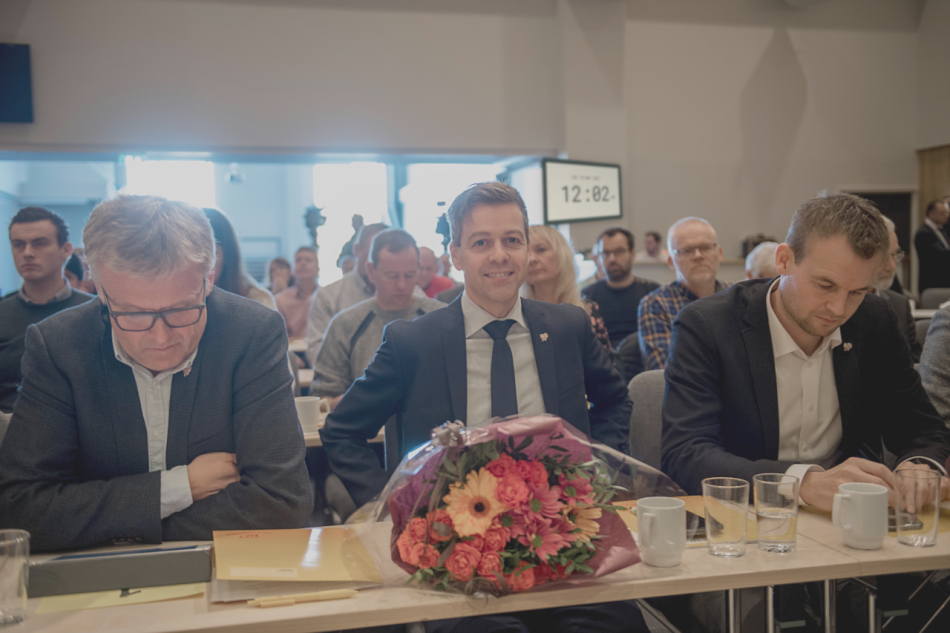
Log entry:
12 h 02 min
